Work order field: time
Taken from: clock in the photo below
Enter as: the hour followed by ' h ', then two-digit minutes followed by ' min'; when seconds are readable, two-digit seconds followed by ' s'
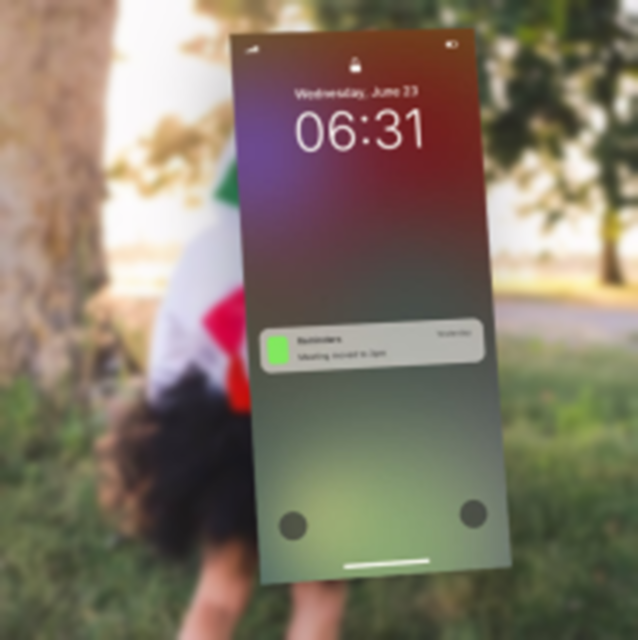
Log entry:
6 h 31 min
